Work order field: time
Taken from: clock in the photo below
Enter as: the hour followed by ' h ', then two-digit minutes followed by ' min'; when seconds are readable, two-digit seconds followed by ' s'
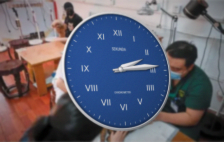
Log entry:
2 h 14 min
